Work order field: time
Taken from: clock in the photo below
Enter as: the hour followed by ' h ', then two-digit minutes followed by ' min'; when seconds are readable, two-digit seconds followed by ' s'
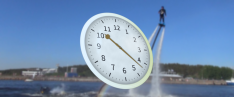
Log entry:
10 h 22 min
